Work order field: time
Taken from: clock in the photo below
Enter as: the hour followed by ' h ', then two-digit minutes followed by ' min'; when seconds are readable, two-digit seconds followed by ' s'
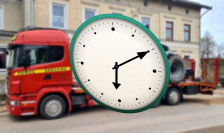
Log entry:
6 h 10 min
